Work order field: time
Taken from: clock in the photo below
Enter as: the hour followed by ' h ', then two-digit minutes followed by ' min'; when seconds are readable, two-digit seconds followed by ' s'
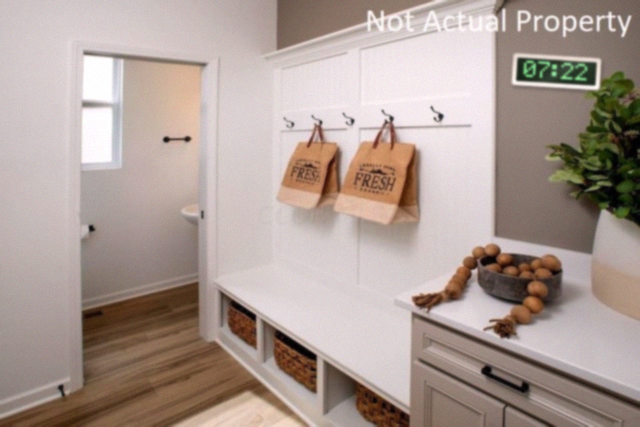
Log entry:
7 h 22 min
